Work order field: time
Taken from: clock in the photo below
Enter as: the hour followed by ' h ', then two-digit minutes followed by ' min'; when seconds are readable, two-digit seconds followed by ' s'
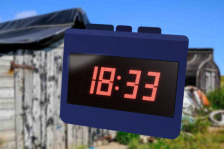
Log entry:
18 h 33 min
